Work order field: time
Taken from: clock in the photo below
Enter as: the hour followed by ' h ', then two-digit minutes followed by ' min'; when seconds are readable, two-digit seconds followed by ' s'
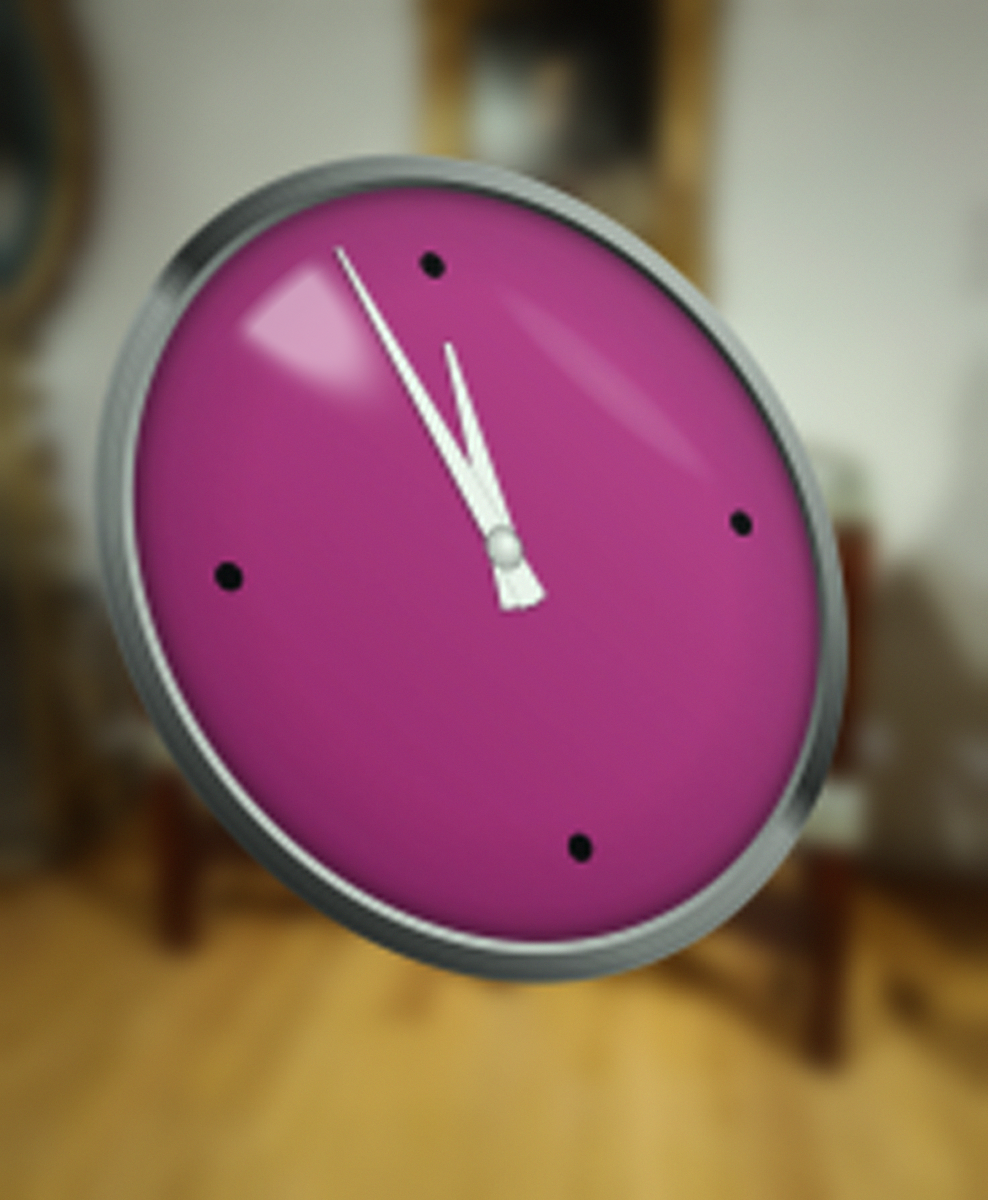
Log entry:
11 h 57 min
